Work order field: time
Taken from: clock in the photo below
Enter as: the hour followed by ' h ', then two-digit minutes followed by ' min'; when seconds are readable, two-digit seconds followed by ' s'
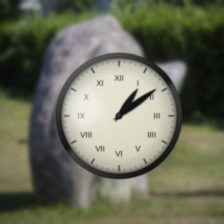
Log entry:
1 h 09 min
